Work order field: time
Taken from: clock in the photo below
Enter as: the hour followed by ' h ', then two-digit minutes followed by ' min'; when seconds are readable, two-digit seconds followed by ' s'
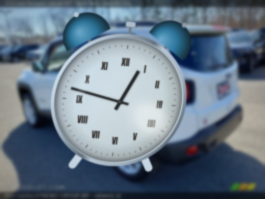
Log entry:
12 h 47 min
